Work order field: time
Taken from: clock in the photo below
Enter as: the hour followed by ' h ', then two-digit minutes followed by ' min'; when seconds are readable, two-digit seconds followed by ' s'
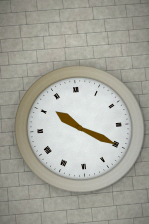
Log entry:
10 h 20 min
